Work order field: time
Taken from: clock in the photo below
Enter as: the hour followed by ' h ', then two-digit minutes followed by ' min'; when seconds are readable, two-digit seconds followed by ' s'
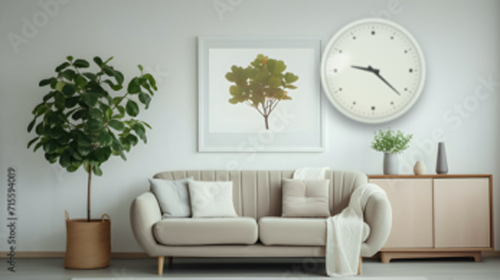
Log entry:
9 h 22 min
